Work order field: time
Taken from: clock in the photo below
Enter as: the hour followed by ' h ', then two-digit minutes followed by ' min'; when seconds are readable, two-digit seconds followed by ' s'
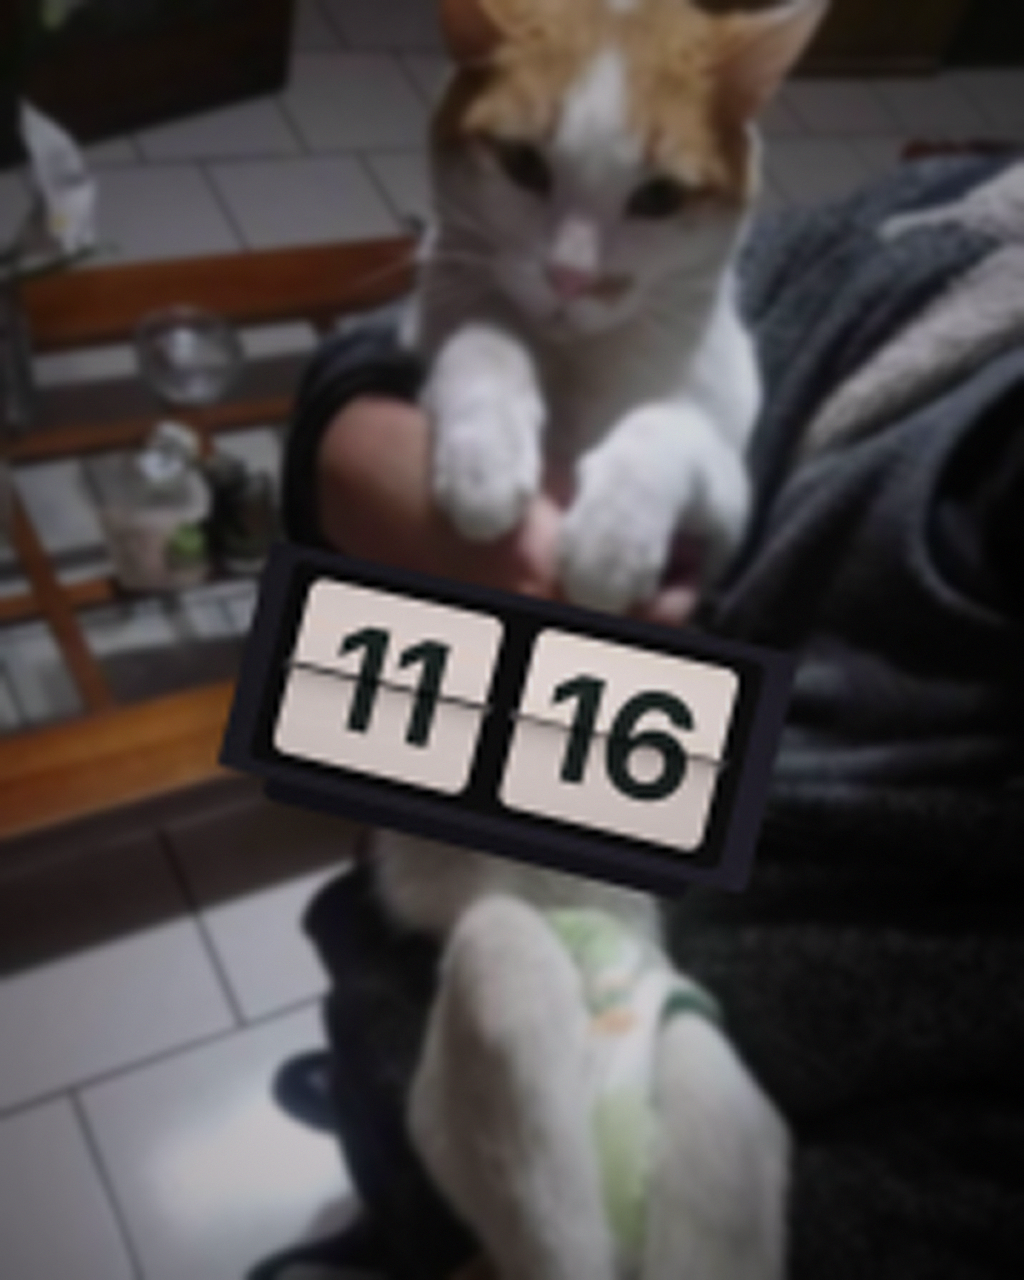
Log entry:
11 h 16 min
